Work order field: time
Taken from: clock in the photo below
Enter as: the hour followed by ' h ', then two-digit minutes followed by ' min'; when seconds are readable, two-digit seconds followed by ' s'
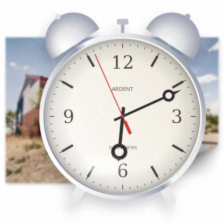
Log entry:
6 h 10 min 56 s
